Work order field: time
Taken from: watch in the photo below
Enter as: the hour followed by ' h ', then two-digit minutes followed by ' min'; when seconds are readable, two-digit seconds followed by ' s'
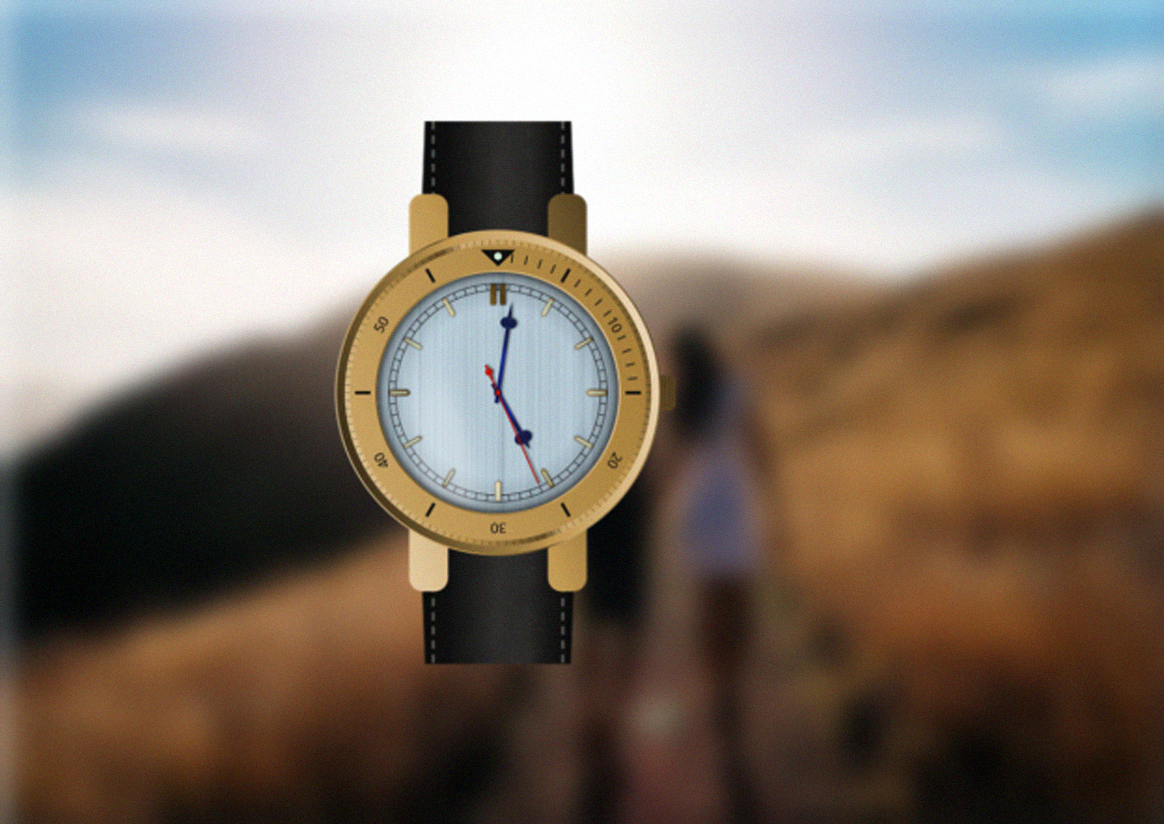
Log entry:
5 h 01 min 26 s
